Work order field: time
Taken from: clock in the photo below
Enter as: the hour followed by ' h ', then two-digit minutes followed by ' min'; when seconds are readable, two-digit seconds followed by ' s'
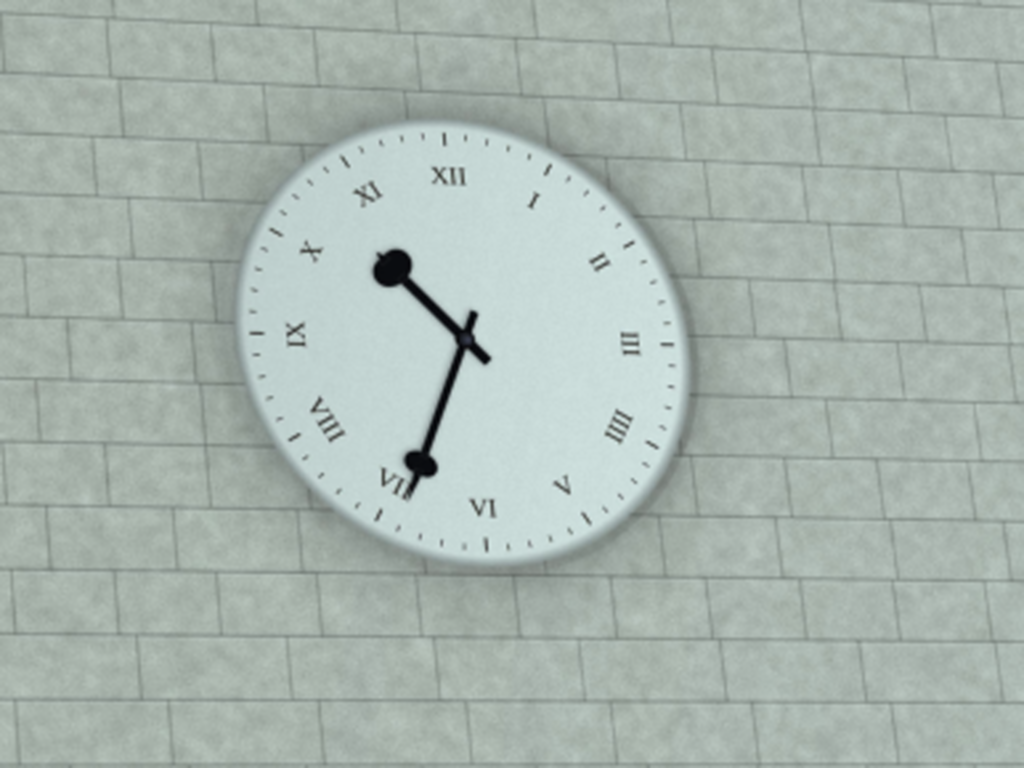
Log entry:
10 h 34 min
